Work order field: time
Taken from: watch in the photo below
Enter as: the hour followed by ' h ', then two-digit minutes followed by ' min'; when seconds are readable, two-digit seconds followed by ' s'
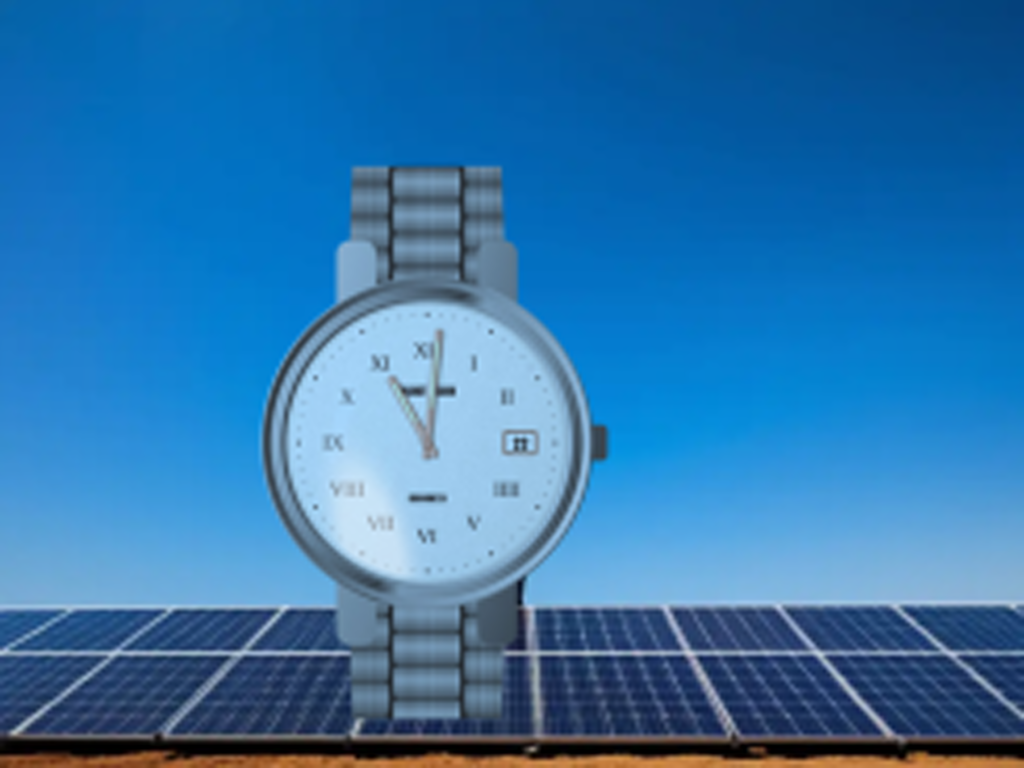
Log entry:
11 h 01 min
